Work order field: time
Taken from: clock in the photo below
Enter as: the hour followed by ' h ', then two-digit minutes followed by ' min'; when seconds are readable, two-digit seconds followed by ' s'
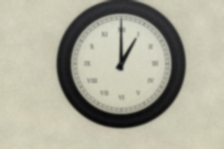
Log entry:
1 h 00 min
